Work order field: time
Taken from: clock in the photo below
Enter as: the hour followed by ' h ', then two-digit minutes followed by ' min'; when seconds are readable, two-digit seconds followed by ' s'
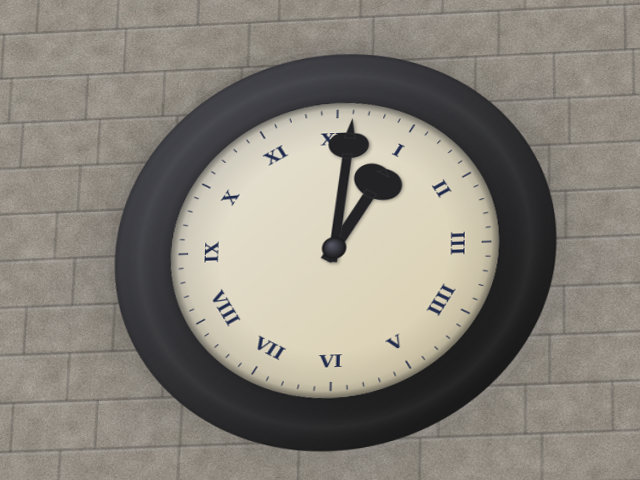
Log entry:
1 h 01 min
